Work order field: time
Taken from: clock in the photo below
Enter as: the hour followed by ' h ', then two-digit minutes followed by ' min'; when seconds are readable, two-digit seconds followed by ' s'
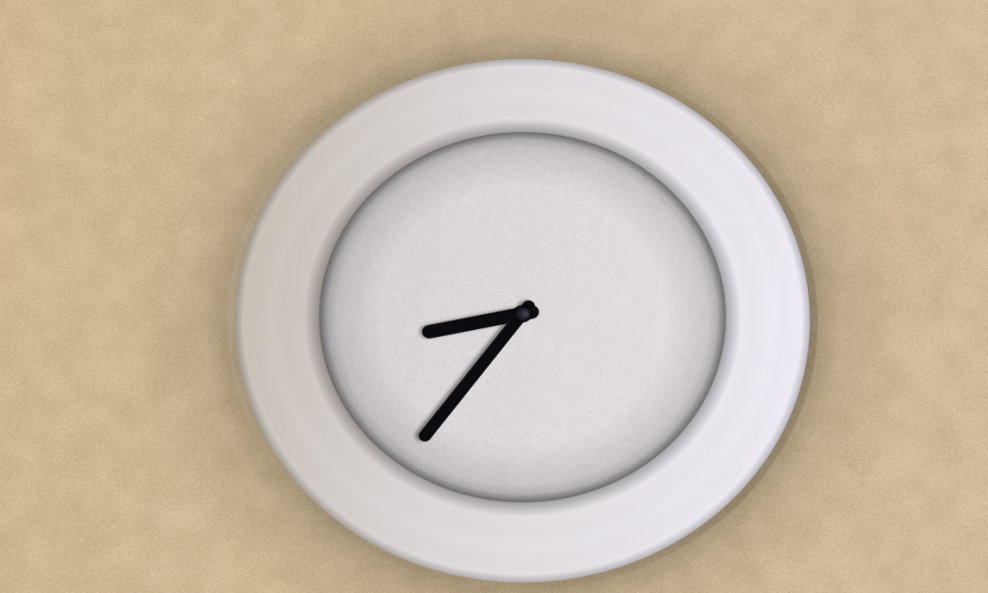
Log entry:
8 h 36 min
